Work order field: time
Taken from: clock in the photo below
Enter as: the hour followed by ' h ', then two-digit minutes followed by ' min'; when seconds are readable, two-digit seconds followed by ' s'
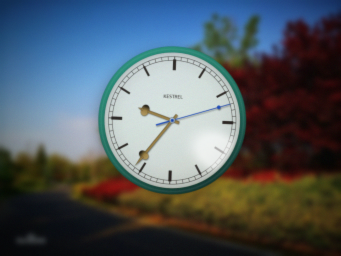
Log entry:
9 h 36 min 12 s
